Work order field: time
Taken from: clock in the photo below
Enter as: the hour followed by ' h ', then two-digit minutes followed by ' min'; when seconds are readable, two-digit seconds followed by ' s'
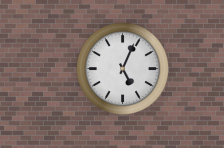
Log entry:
5 h 04 min
